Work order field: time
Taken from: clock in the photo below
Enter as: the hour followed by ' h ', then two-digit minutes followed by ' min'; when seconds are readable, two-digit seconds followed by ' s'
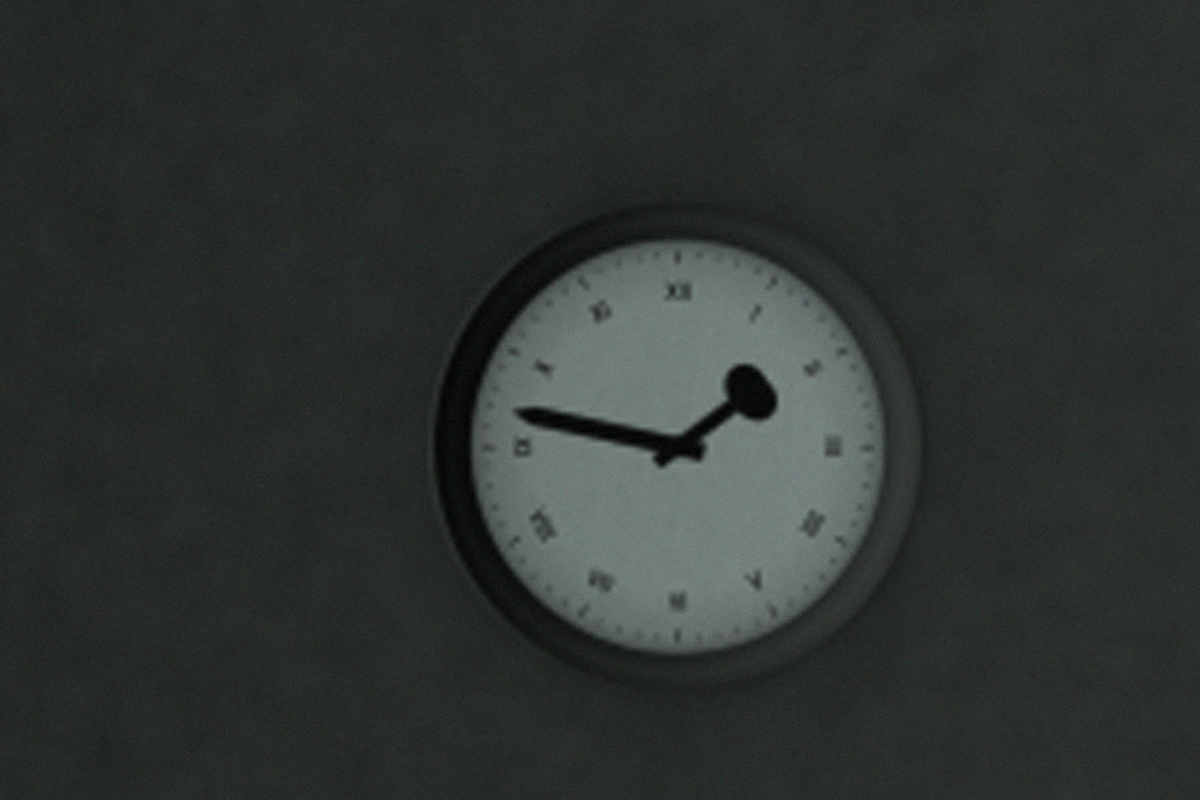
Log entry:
1 h 47 min
